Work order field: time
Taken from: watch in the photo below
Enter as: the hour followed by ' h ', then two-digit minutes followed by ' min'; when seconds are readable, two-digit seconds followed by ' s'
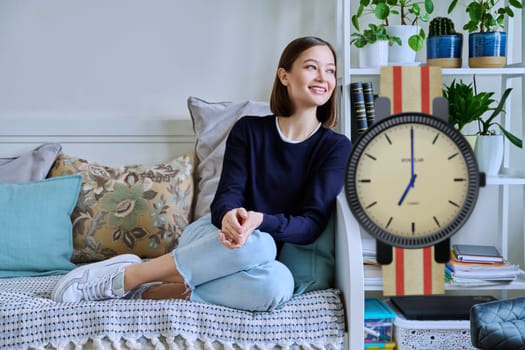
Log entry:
7 h 00 min
